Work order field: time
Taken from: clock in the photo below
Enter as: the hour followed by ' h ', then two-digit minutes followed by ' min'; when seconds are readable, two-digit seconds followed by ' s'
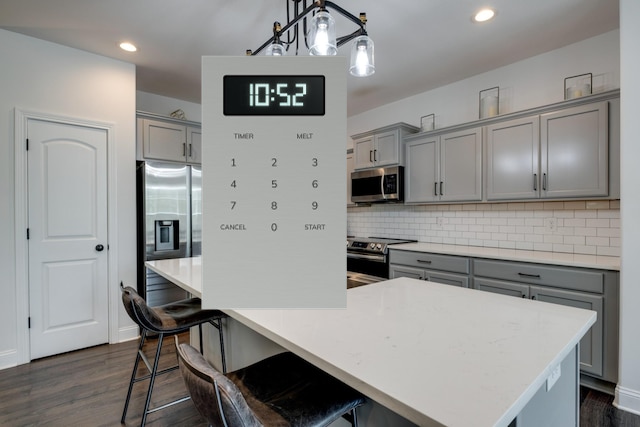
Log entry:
10 h 52 min
